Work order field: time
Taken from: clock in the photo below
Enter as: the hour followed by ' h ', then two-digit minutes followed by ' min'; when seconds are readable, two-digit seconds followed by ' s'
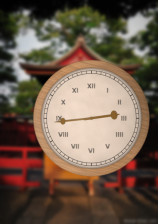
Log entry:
2 h 44 min
